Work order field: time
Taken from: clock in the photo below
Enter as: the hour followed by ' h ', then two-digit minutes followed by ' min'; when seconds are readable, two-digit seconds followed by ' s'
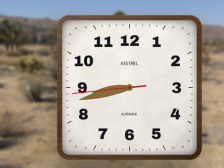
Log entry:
8 h 42 min 44 s
